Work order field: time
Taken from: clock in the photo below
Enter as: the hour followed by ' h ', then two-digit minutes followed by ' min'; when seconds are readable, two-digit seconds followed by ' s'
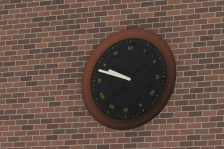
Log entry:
9 h 48 min
